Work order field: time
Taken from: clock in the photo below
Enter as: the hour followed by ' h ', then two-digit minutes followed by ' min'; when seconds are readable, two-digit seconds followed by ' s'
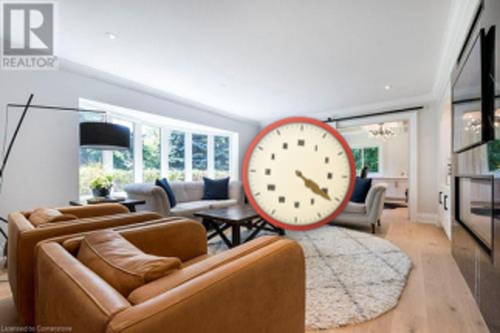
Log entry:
4 h 21 min
